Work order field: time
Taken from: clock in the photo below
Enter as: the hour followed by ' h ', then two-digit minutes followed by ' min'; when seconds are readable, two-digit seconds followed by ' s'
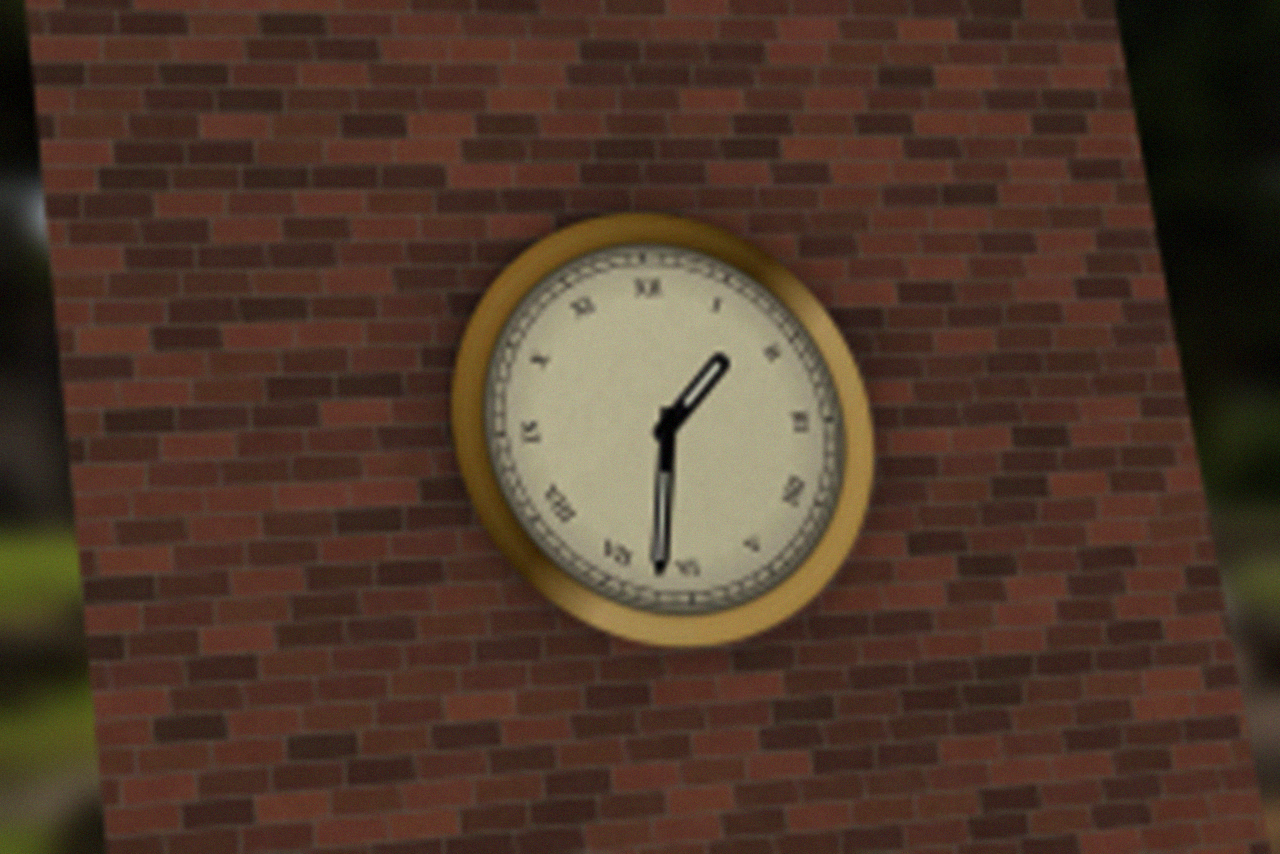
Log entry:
1 h 32 min
